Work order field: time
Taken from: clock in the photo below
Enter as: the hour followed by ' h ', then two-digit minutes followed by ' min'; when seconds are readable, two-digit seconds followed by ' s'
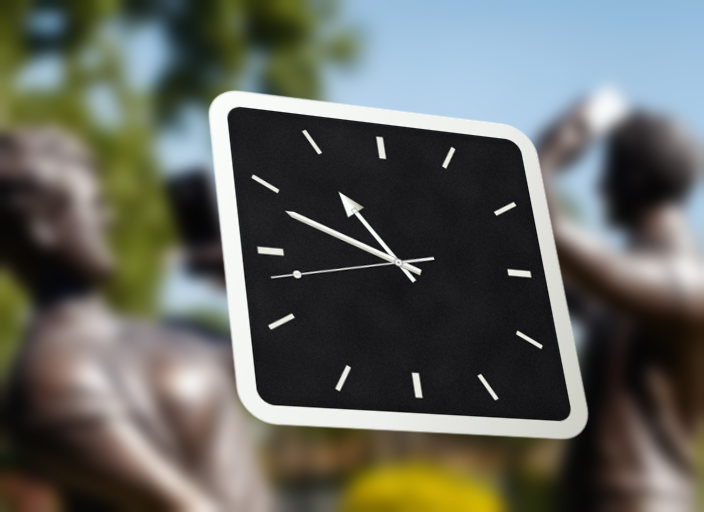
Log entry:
10 h 48 min 43 s
